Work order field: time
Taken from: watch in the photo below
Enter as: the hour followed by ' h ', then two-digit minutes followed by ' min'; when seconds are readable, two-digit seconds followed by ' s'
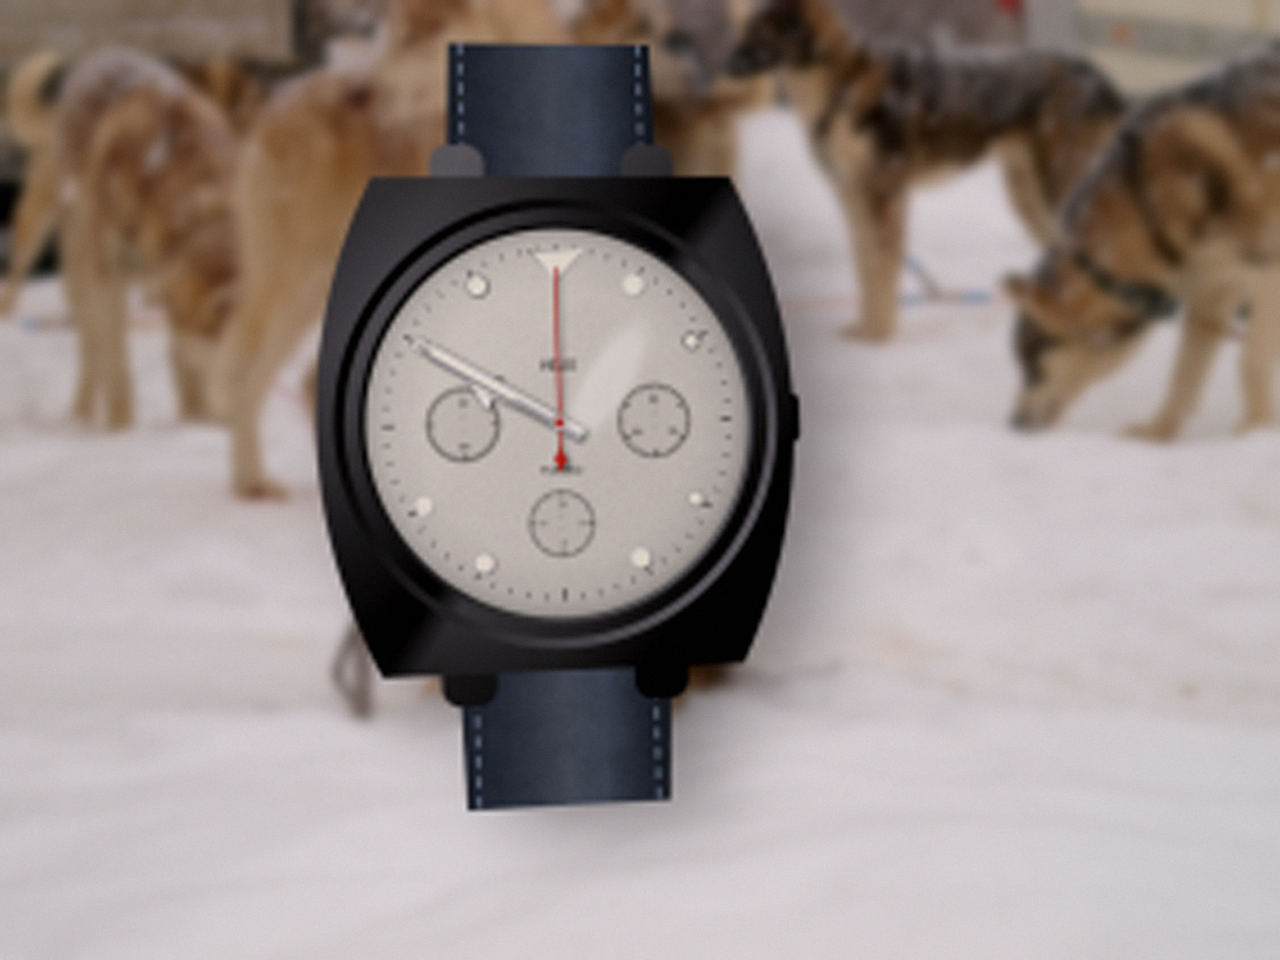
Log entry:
9 h 50 min
